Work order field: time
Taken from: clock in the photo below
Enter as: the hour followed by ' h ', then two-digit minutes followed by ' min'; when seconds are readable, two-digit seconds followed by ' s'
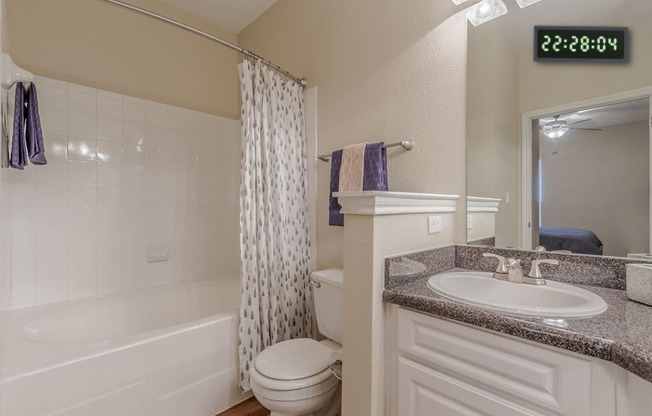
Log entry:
22 h 28 min 04 s
